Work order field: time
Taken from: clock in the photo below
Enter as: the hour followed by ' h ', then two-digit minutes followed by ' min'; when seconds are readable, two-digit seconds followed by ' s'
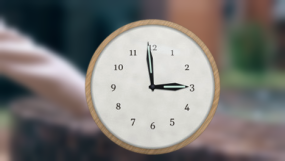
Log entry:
2 h 59 min
